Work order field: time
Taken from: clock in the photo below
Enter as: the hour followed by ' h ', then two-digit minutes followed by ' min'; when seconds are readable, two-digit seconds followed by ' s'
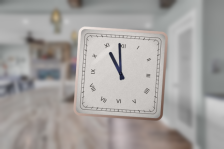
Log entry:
10 h 59 min
